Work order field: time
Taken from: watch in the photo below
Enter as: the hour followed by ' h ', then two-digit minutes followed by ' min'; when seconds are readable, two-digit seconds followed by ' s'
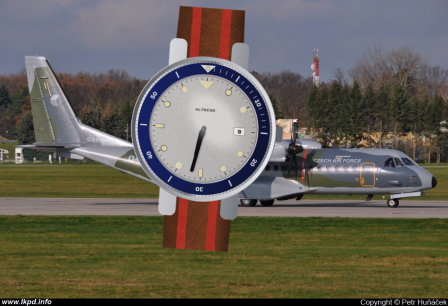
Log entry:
6 h 32 min
